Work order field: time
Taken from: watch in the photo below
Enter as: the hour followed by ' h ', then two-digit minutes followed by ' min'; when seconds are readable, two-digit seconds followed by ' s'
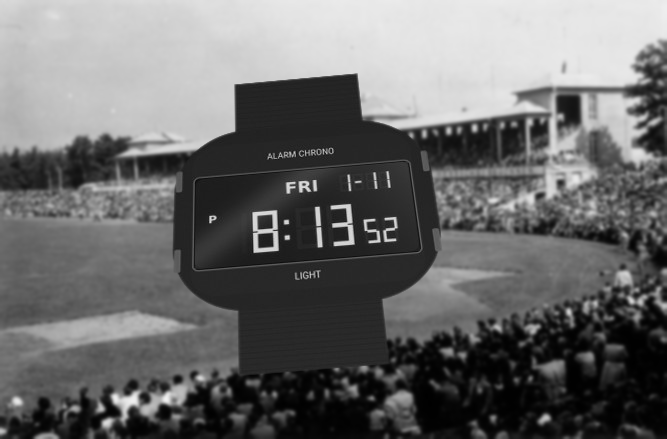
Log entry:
8 h 13 min 52 s
